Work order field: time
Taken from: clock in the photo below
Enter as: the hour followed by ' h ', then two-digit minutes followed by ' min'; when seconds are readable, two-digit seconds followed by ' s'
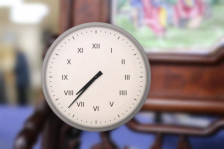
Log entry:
7 h 37 min
